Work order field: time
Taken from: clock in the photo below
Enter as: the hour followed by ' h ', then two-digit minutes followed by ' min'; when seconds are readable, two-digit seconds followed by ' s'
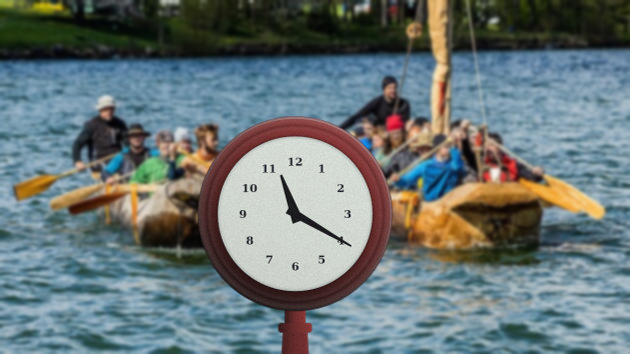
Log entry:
11 h 20 min
